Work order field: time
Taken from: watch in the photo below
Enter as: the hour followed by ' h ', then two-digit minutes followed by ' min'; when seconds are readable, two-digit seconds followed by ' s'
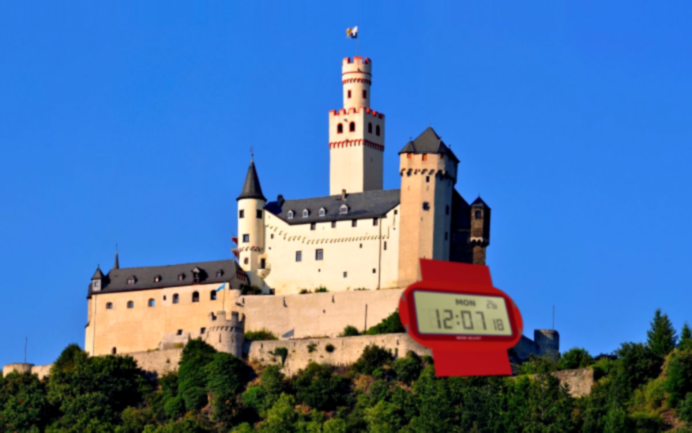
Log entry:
12 h 07 min 18 s
